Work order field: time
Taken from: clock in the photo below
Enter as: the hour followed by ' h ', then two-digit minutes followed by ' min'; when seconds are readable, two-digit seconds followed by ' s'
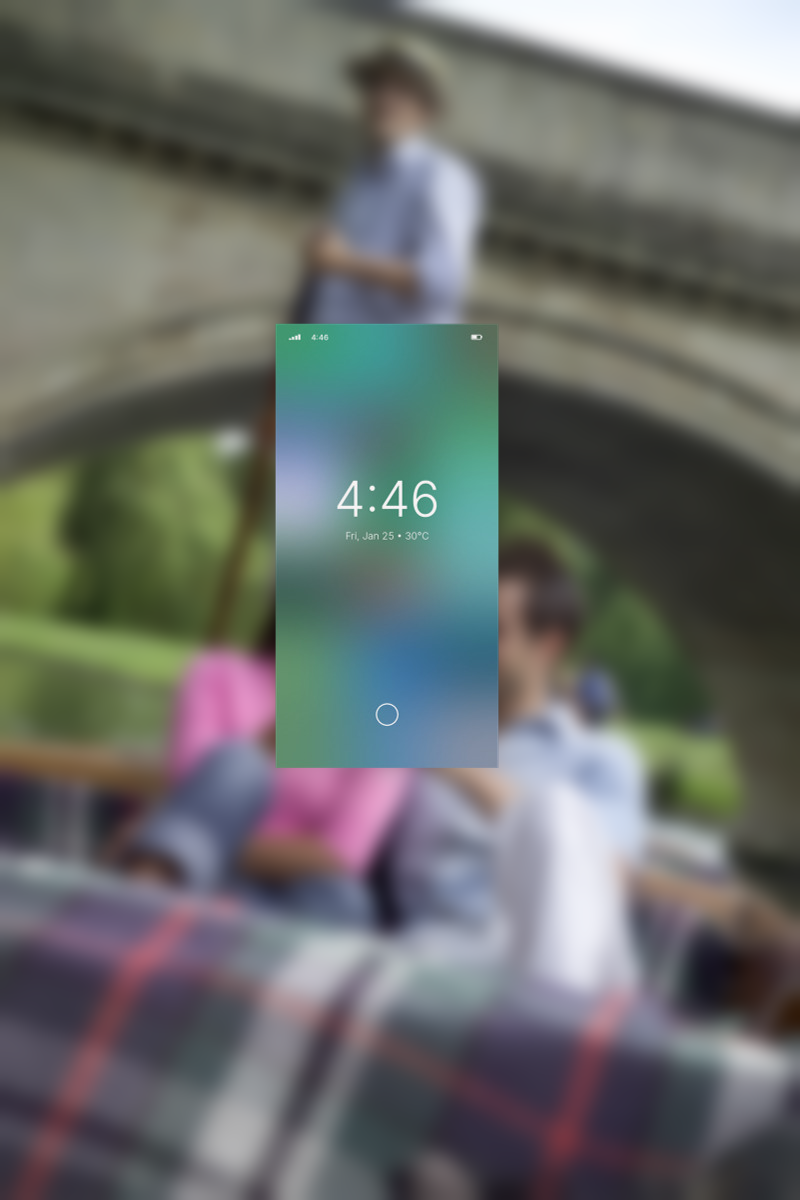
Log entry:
4 h 46 min
